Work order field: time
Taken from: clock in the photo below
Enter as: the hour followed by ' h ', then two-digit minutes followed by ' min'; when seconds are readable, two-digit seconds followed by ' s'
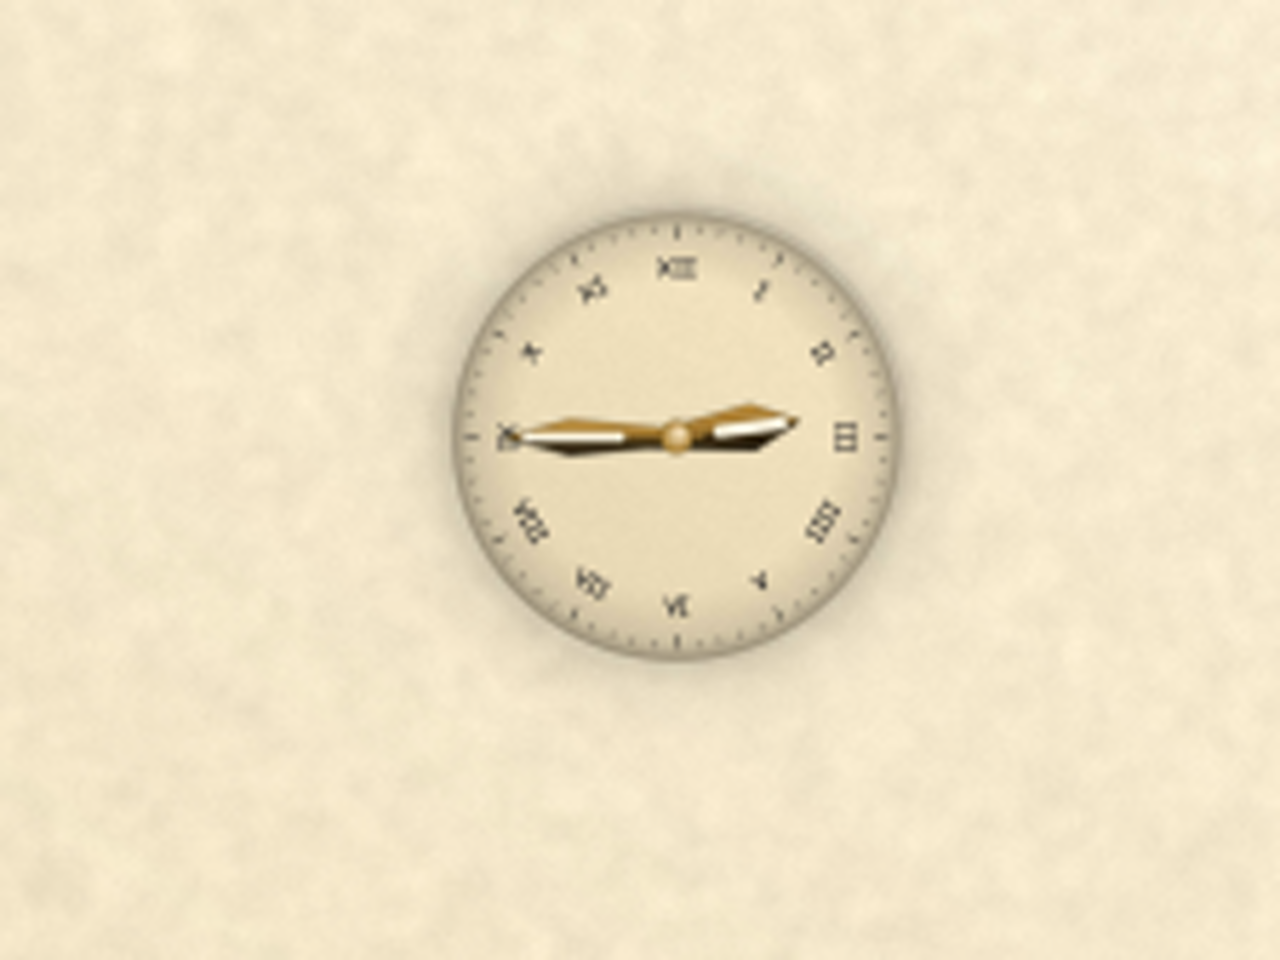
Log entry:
2 h 45 min
